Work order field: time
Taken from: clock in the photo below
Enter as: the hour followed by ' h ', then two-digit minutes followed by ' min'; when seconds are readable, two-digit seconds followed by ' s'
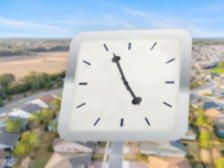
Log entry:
4 h 56 min
